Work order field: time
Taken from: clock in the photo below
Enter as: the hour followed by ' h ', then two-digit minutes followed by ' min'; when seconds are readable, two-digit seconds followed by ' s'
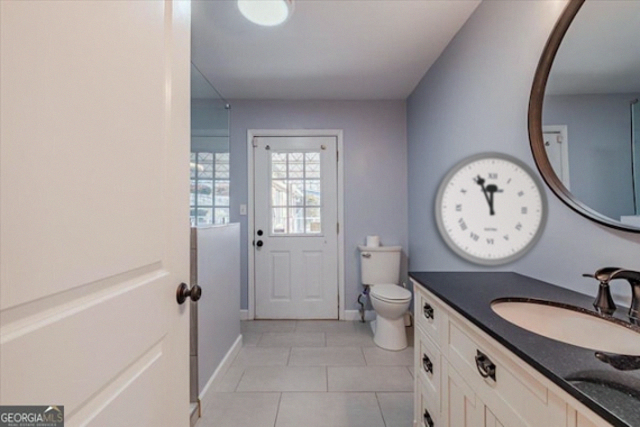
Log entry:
11 h 56 min
